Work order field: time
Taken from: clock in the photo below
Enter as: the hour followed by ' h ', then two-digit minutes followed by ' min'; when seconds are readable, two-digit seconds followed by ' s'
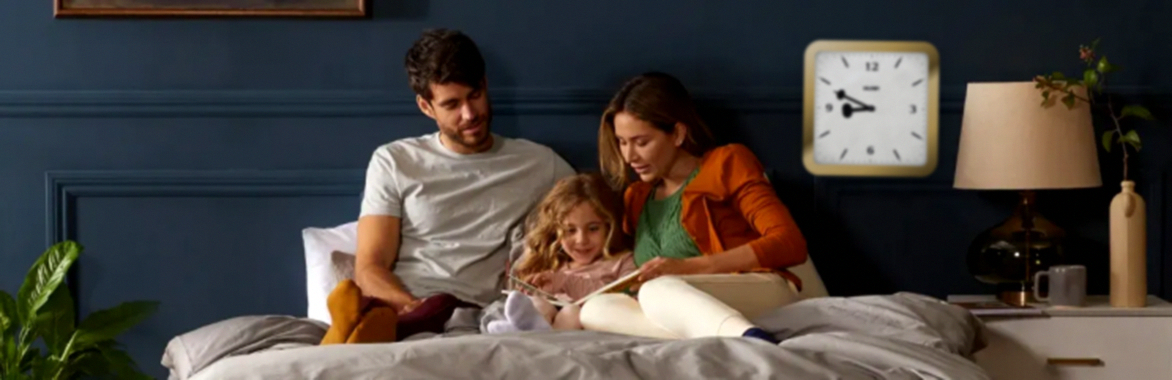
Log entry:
8 h 49 min
